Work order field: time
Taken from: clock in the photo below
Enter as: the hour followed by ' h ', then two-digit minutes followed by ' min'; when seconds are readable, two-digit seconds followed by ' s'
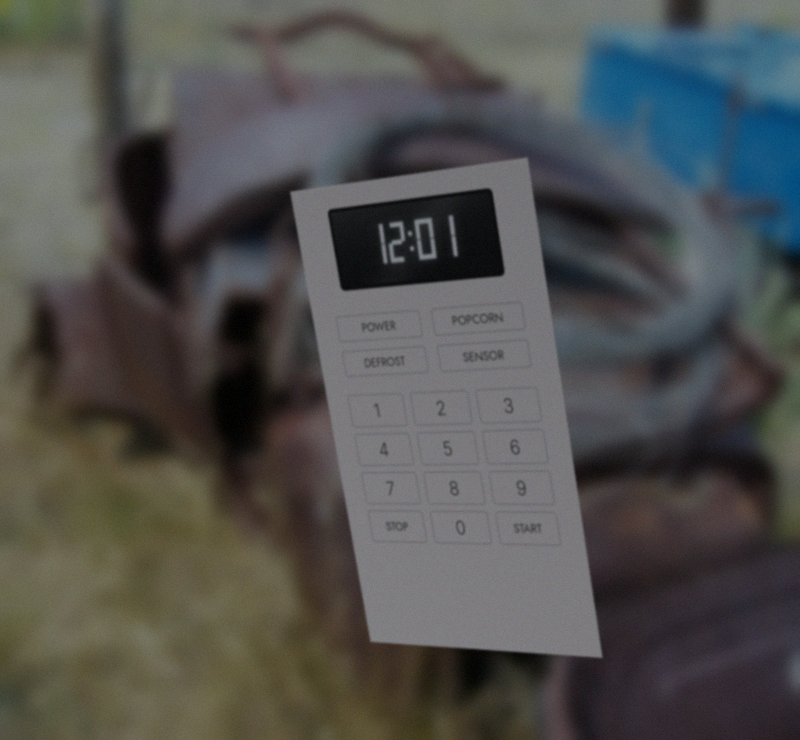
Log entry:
12 h 01 min
